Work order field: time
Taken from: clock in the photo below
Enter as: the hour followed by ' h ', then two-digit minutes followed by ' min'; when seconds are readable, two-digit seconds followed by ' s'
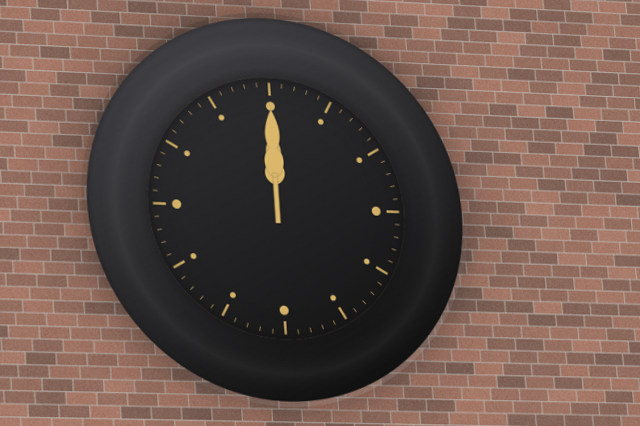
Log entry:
12 h 00 min
